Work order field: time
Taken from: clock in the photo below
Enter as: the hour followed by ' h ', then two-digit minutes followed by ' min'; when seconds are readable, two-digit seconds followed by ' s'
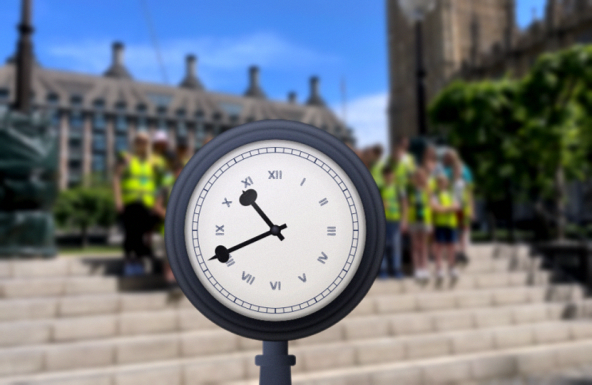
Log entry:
10 h 41 min
